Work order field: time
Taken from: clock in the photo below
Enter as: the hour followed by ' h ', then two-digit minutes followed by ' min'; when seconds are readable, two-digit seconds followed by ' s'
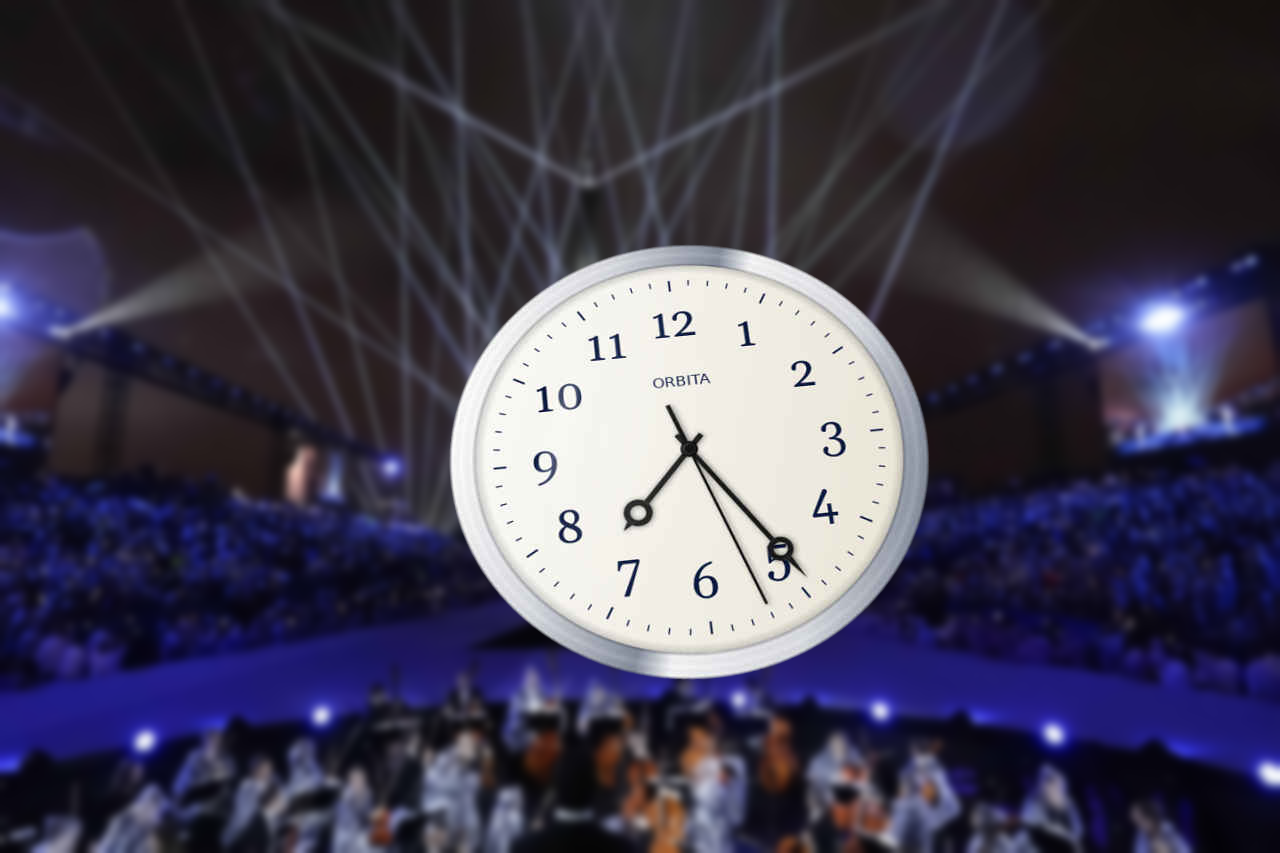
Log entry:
7 h 24 min 27 s
